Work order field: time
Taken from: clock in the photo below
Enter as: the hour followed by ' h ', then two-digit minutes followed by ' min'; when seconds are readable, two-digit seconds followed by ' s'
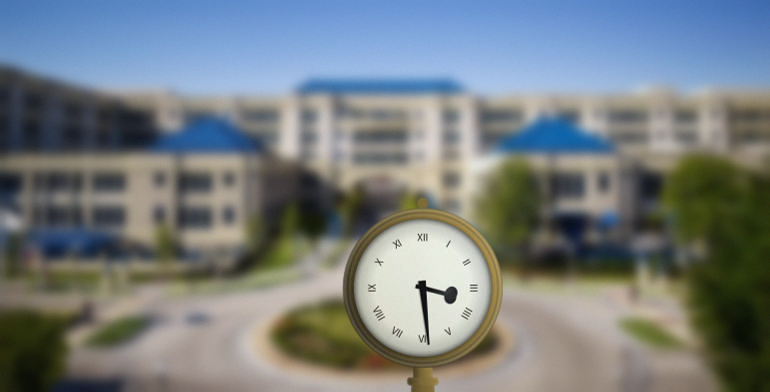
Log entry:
3 h 29 min
